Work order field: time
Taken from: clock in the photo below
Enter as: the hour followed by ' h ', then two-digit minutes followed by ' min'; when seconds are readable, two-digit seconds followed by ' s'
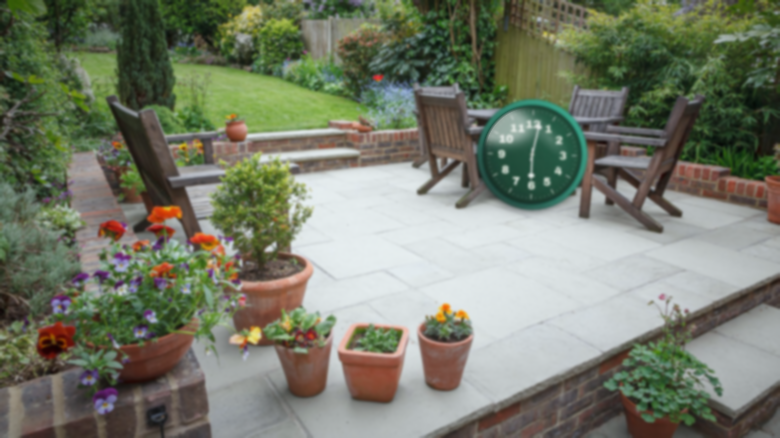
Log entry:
6 h 02 min
